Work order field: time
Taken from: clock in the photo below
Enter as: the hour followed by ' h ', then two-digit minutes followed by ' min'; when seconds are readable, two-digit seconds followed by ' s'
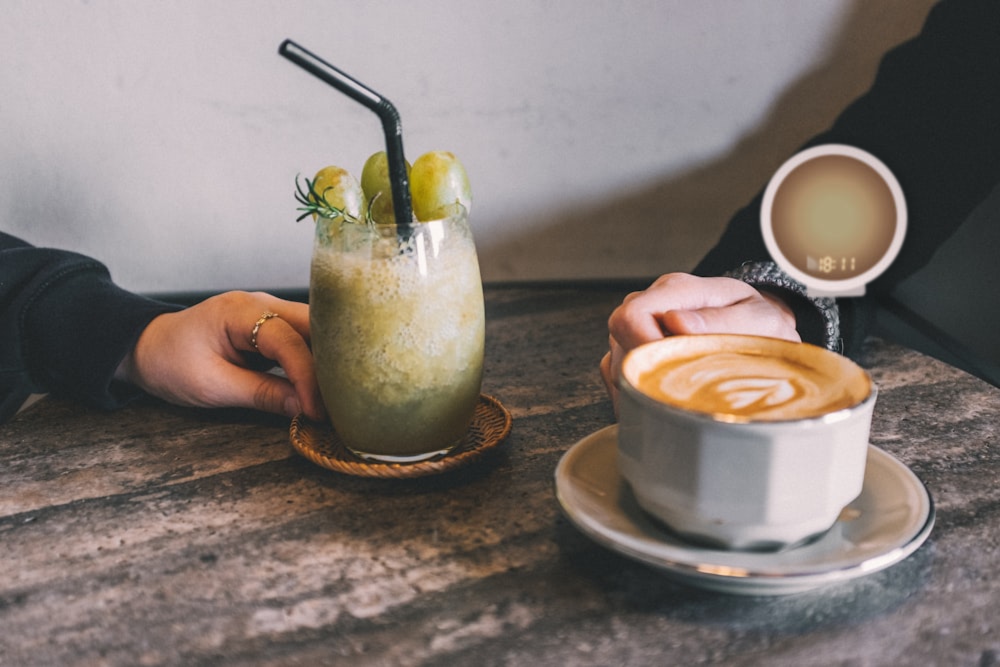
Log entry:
18 h 11 min
